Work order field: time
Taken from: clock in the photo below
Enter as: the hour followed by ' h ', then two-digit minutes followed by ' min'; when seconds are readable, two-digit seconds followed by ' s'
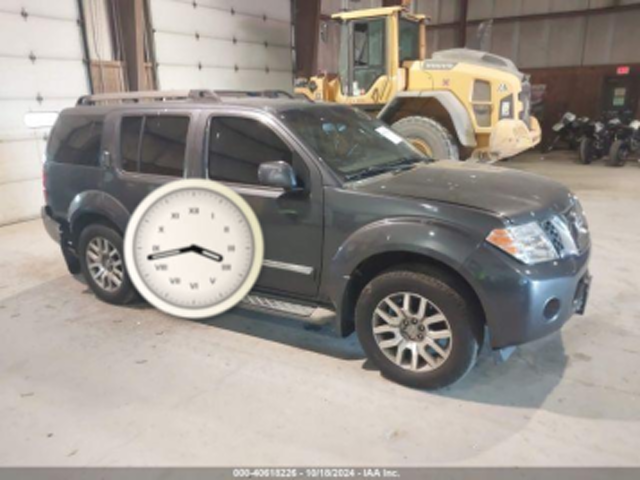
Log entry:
3 h 43 min
